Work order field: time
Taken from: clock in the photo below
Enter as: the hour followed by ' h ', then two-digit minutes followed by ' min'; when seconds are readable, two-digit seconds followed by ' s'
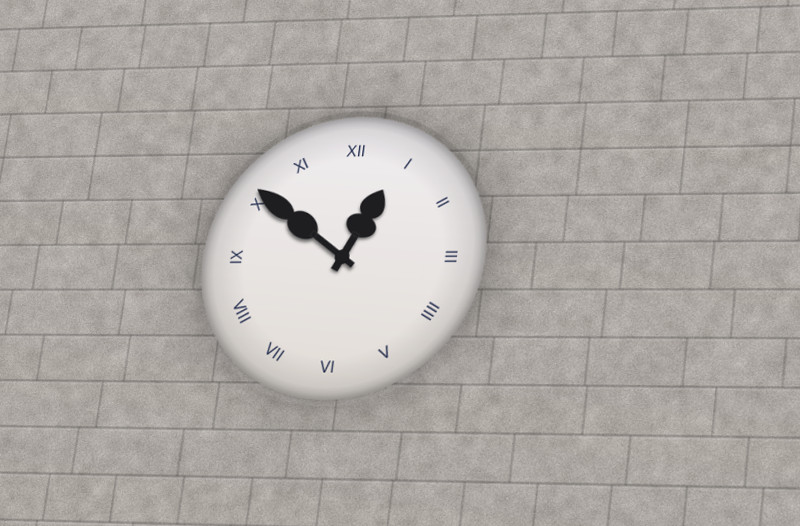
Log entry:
12 h 51 min
